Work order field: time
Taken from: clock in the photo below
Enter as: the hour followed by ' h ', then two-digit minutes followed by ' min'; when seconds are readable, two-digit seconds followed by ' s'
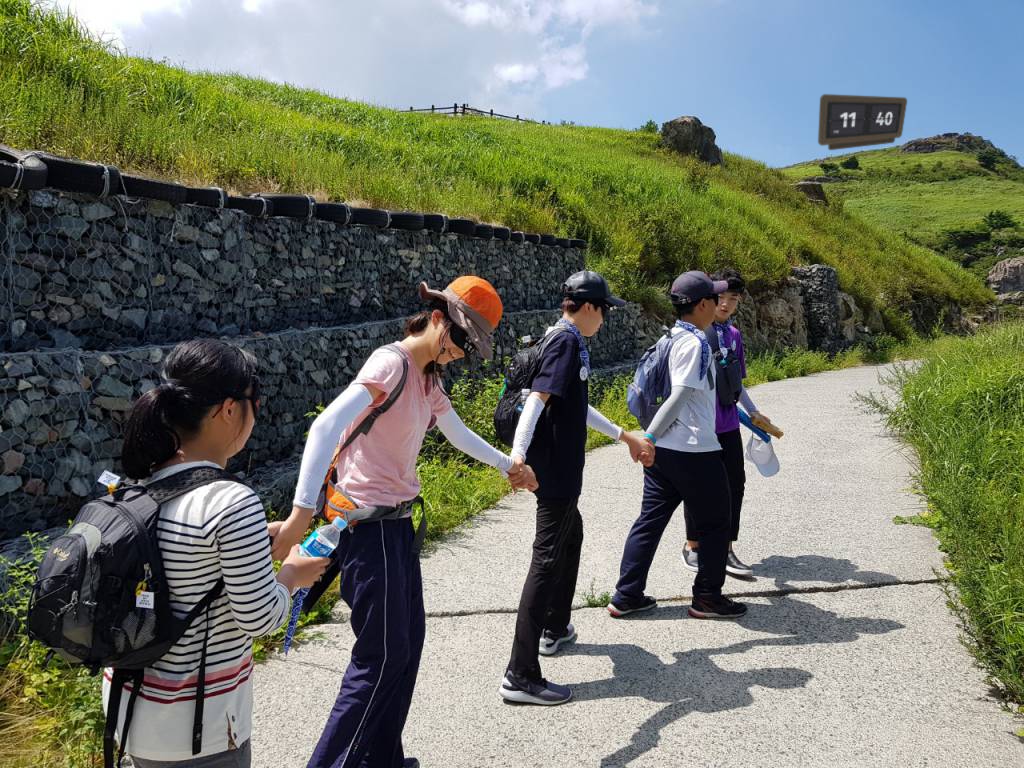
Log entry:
11 h 40 min
